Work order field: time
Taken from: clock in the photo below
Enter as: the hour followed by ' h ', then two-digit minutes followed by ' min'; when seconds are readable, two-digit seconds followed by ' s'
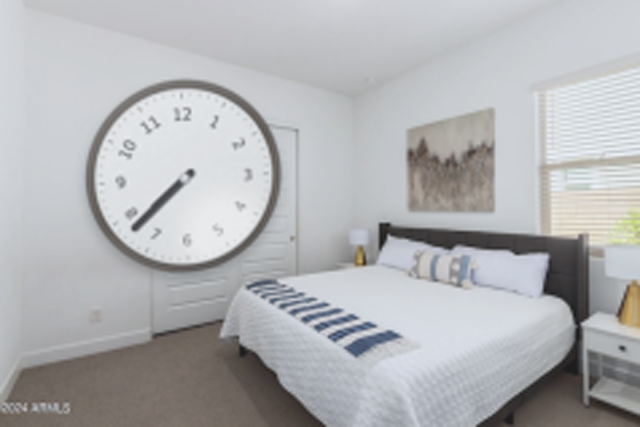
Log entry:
7 h 38 min
